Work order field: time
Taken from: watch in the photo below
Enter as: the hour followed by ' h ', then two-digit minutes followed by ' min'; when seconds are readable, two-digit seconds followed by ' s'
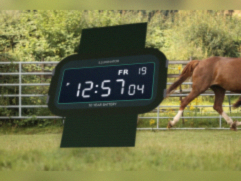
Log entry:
12 h 57 min 04 s
